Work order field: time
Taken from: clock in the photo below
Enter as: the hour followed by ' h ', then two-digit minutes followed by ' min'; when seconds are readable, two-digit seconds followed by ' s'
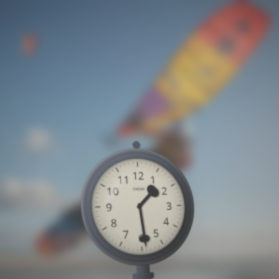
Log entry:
1 h 29 min
